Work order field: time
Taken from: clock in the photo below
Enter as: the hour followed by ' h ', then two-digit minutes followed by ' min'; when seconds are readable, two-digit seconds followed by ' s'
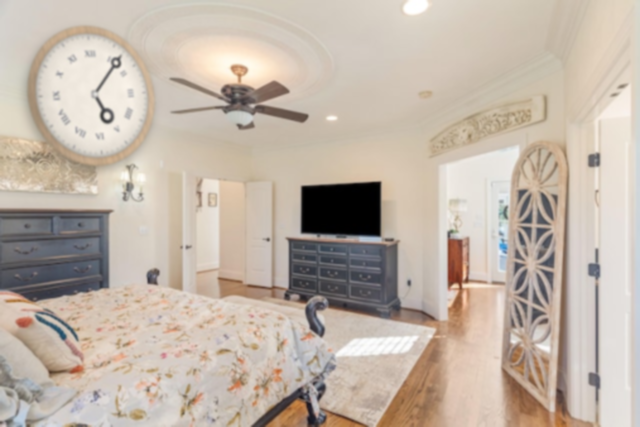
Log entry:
5 h 07 min
